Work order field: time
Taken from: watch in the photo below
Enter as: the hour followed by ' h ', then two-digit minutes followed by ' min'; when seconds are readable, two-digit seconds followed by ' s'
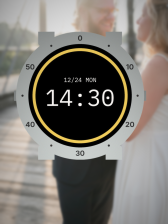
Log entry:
14 h 30 min
